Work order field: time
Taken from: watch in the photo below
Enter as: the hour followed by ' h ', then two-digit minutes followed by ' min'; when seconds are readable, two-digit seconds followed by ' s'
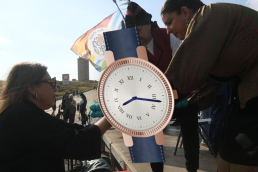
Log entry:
8 h 17 min
